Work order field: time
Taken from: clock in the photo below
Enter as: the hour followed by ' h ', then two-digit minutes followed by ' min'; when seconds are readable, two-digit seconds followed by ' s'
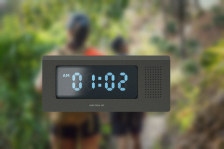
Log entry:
1 h 02 min
